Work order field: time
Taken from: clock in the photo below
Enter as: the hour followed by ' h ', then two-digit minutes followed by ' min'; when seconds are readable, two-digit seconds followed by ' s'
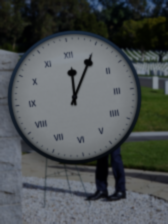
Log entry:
12 h 05 min
